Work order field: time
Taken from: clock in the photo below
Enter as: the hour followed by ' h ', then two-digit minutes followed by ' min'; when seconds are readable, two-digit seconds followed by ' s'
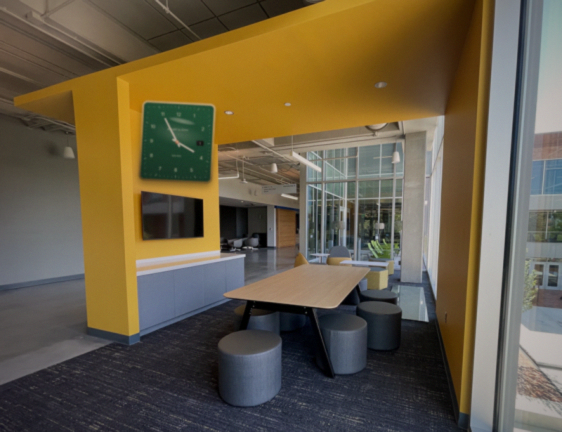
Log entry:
3 h 55 min
